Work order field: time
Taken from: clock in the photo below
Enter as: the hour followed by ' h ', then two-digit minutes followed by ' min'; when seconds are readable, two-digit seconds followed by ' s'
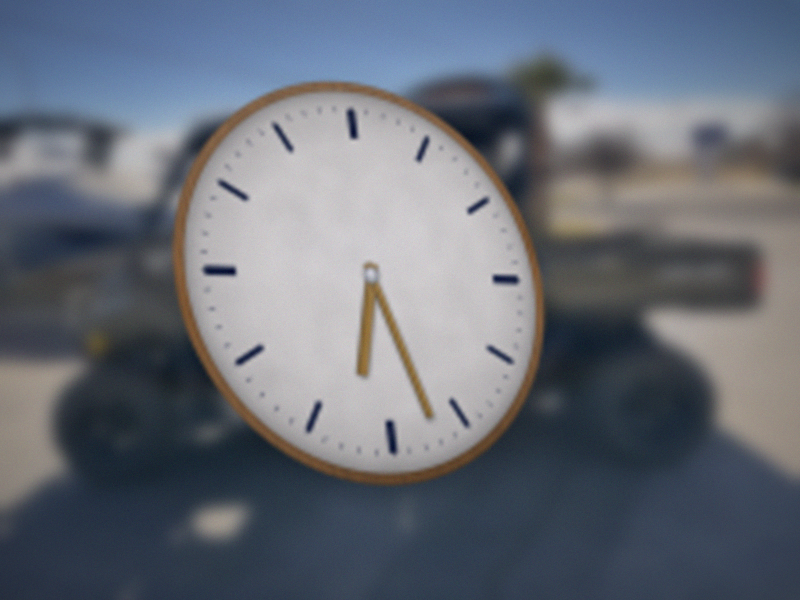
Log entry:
6 h 27 min
